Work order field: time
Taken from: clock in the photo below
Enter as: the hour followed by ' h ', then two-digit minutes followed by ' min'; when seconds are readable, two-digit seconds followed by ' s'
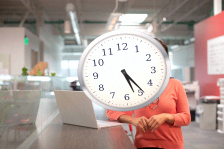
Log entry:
5 h 24 min
